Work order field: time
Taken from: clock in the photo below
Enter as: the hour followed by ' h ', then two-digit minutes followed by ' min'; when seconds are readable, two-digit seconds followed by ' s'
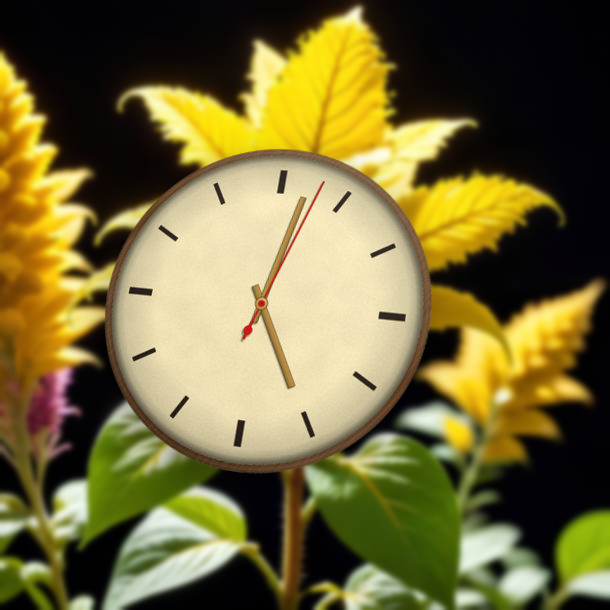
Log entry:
5 h 02 min 03 s
